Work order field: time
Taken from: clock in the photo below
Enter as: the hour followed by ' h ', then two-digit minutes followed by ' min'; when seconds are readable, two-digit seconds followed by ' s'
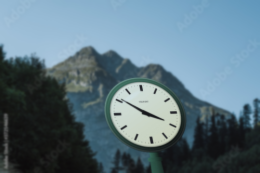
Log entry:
3 h 51 min
